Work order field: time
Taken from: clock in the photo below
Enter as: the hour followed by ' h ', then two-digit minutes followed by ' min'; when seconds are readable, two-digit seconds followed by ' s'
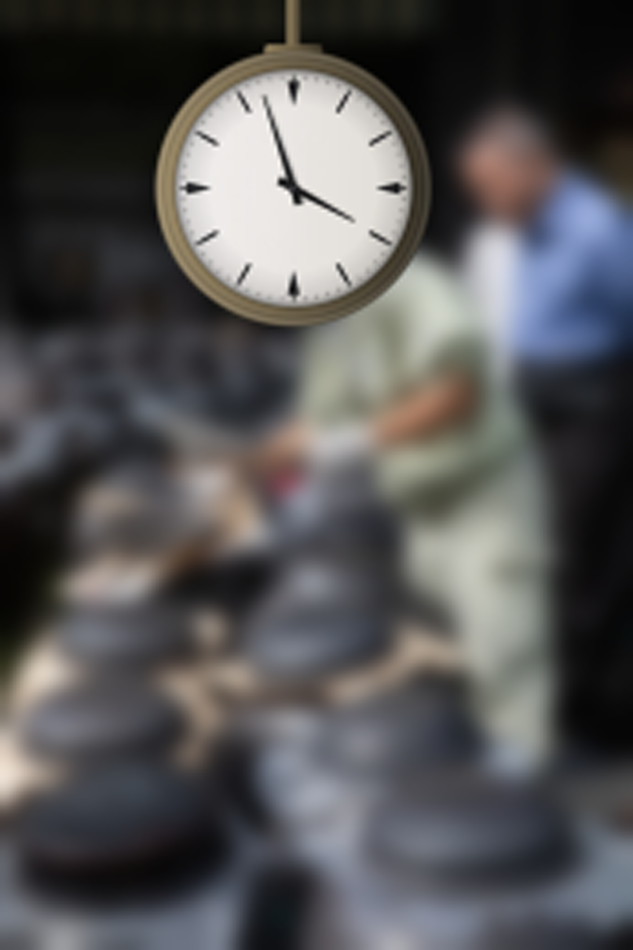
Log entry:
3 h 57 min
